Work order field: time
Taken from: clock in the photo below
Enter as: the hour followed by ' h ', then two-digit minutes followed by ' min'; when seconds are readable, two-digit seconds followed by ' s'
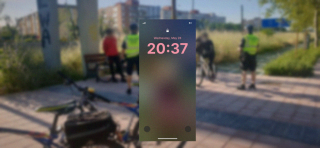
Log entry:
20 h 37 min
